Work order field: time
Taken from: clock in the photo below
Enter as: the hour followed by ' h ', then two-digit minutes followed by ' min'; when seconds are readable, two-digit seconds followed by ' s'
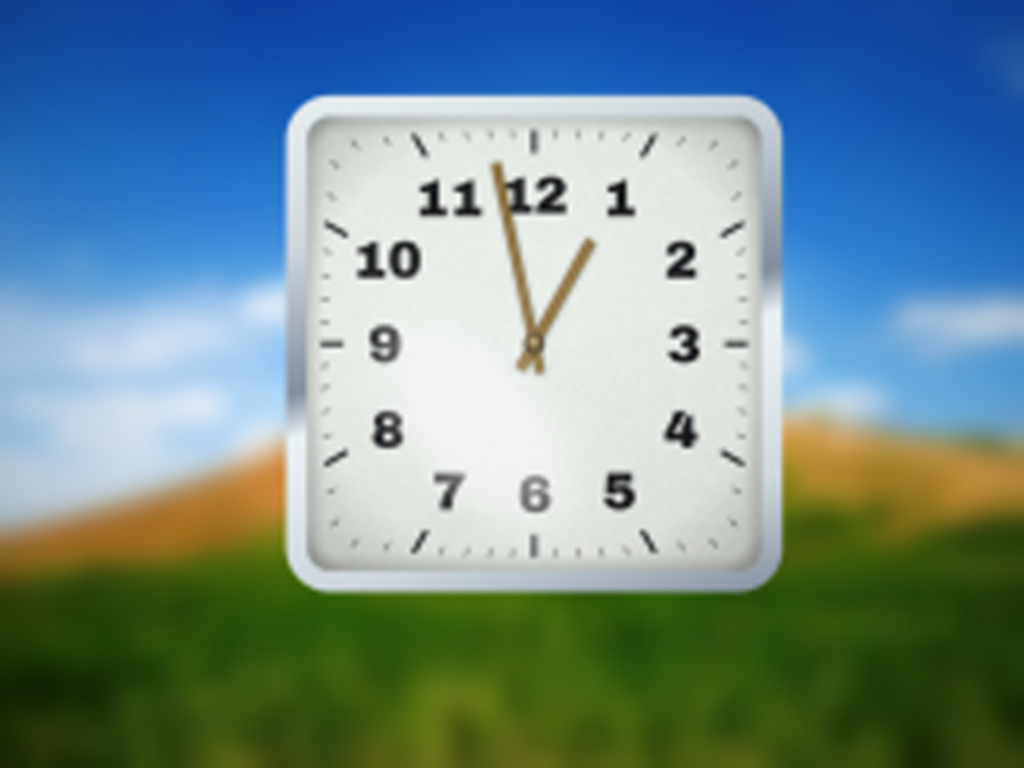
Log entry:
12 h 58 min
